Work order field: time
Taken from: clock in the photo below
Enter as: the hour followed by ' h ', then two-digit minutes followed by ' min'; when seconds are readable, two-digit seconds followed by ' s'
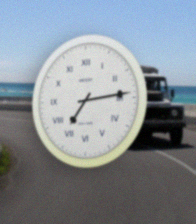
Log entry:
7 h 14 min
